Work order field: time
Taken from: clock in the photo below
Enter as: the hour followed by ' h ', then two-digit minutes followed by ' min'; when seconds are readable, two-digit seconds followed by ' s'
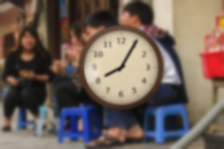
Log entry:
8 h 05 min
